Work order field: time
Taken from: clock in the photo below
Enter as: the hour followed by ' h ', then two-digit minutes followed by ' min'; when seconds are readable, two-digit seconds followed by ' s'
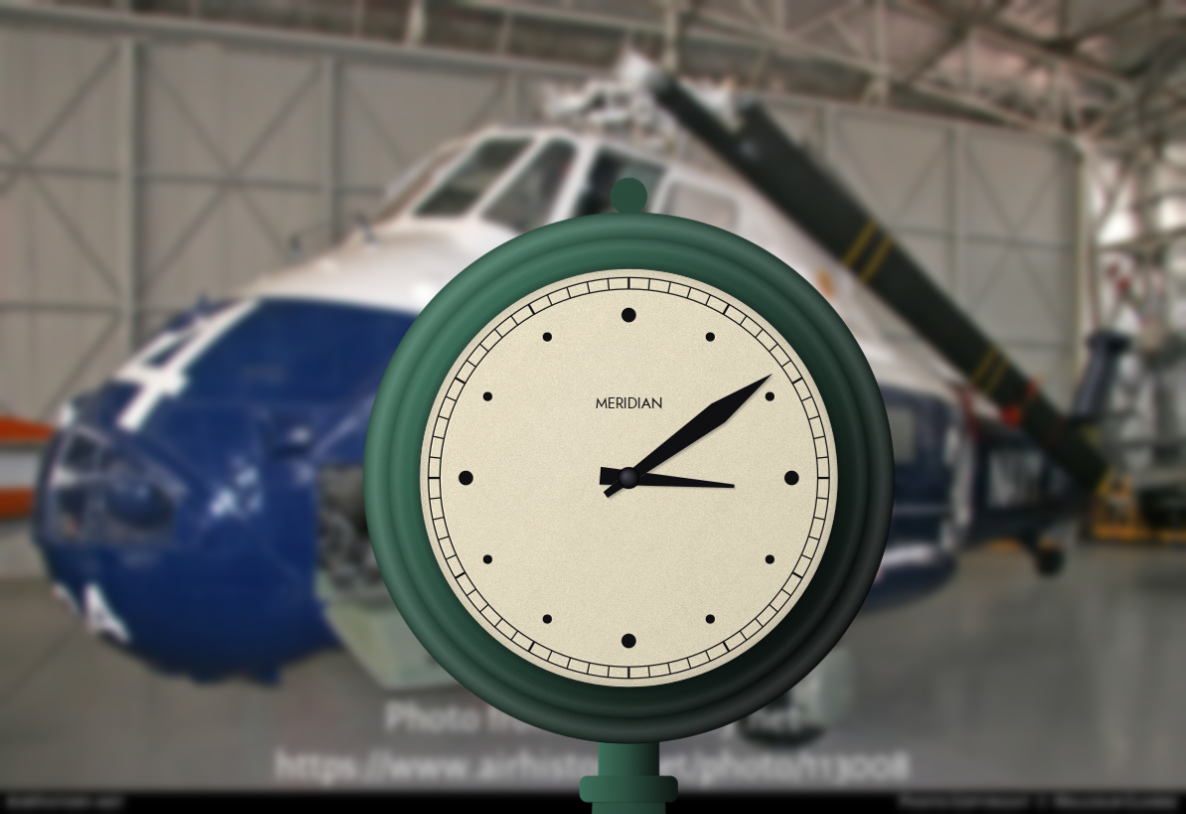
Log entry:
3 h 09 min
